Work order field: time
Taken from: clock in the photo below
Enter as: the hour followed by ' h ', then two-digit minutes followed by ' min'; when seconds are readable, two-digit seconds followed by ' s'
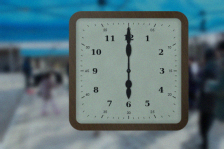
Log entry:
6 h 00 min
